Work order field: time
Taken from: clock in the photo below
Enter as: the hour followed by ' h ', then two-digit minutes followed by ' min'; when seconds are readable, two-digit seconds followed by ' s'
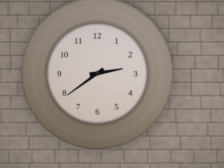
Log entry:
2 h 39 min
